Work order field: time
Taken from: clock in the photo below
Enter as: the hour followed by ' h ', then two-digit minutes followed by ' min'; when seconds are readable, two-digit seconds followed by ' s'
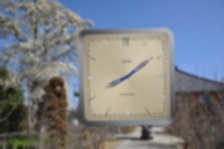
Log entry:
8 h 09 min
